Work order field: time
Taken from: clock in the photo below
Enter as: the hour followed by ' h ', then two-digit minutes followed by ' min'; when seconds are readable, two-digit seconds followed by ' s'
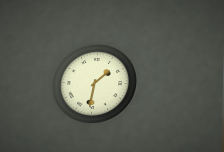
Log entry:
1 h 31 min
